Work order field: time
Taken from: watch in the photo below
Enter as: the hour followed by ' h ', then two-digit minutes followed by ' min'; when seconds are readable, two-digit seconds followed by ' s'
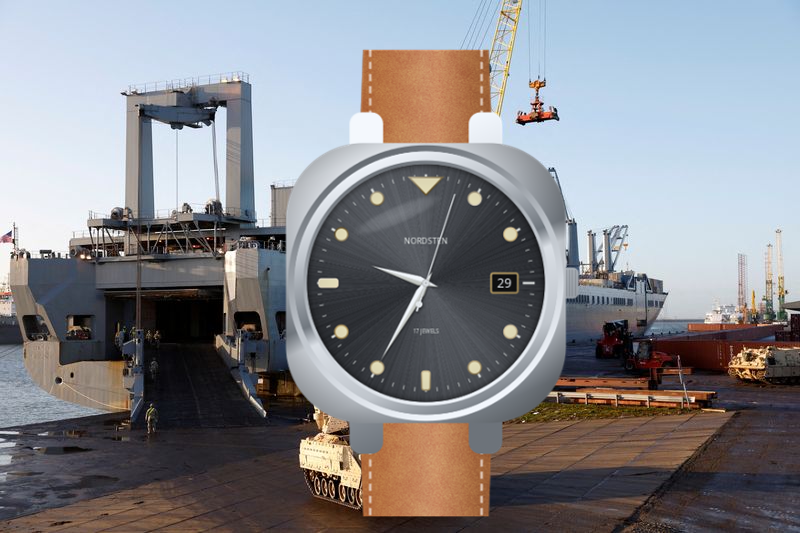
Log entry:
9 h 35 min 03 s
